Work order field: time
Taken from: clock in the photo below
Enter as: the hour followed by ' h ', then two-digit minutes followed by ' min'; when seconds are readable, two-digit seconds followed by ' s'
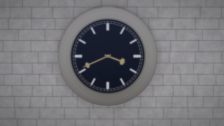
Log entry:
3 h 41 min
